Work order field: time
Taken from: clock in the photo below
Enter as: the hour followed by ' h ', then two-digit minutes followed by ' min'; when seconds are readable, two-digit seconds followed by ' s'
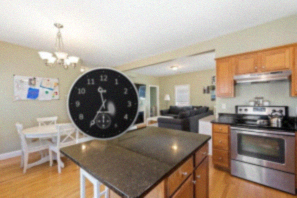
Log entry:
11 h 35 min
